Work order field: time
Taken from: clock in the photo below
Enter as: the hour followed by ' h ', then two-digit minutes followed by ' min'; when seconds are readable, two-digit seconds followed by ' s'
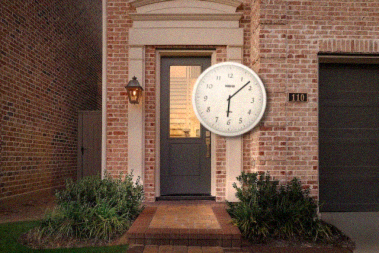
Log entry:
6 h 08 min
